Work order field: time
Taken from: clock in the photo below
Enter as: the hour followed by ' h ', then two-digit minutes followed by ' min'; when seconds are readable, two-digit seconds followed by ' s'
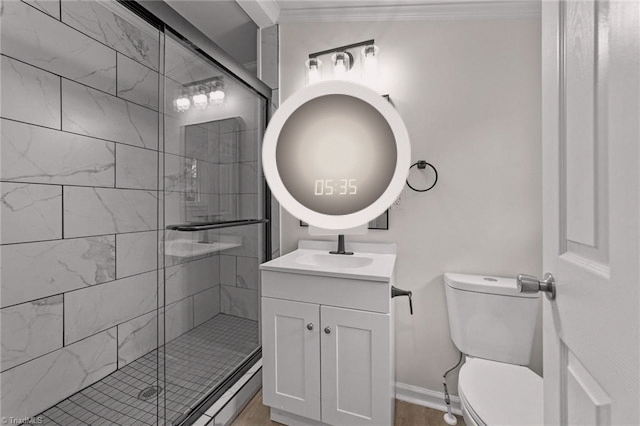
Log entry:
5 h 35 min
